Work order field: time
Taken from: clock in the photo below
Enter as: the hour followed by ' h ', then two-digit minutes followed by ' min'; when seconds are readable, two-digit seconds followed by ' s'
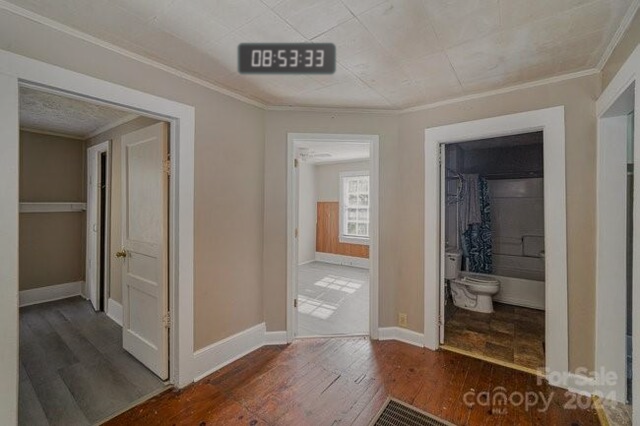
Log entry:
8 h 53 min 33 s
